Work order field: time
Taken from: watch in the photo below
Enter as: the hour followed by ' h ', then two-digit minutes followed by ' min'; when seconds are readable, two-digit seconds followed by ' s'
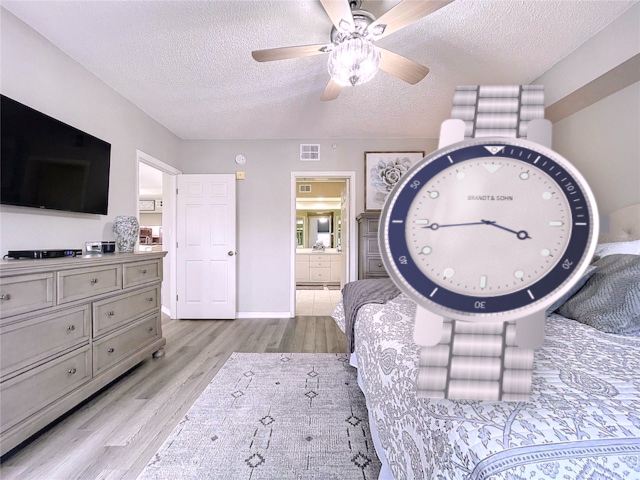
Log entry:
3 h 44 min
